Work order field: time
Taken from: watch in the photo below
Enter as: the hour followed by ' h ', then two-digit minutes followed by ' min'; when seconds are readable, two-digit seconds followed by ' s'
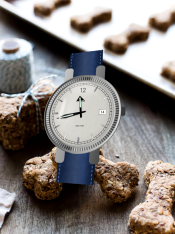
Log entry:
11 h 43 min
